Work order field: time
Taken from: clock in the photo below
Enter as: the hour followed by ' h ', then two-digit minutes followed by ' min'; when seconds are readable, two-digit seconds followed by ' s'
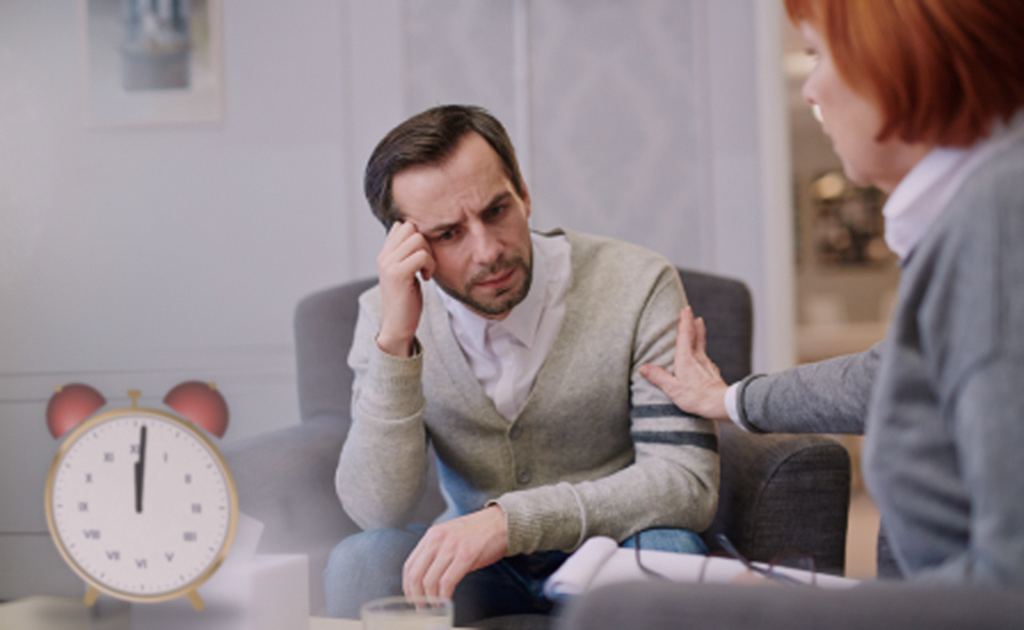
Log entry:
12 h 01 min
